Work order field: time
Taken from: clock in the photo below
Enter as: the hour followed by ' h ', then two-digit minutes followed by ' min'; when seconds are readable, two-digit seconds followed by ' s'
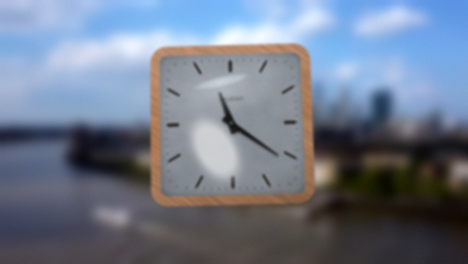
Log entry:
11 h 21 min
